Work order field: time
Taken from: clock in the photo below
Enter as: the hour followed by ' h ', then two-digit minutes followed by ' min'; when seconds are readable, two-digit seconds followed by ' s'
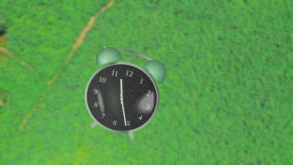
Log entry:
11 h 26 min
